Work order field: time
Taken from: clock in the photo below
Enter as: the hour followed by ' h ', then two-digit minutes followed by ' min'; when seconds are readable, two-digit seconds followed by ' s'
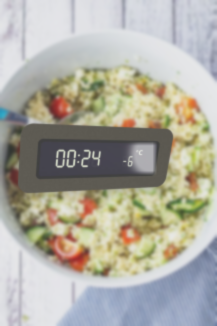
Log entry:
0 h 24 min
